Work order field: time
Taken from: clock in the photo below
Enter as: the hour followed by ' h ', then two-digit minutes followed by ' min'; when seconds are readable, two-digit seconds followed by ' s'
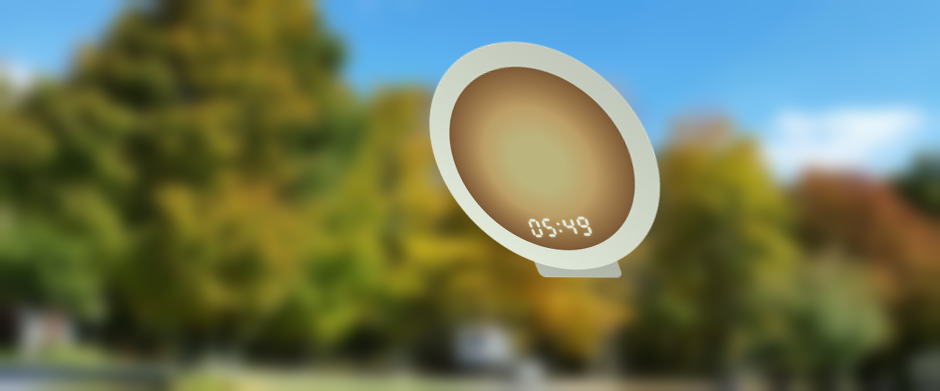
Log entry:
5 h 49 min
